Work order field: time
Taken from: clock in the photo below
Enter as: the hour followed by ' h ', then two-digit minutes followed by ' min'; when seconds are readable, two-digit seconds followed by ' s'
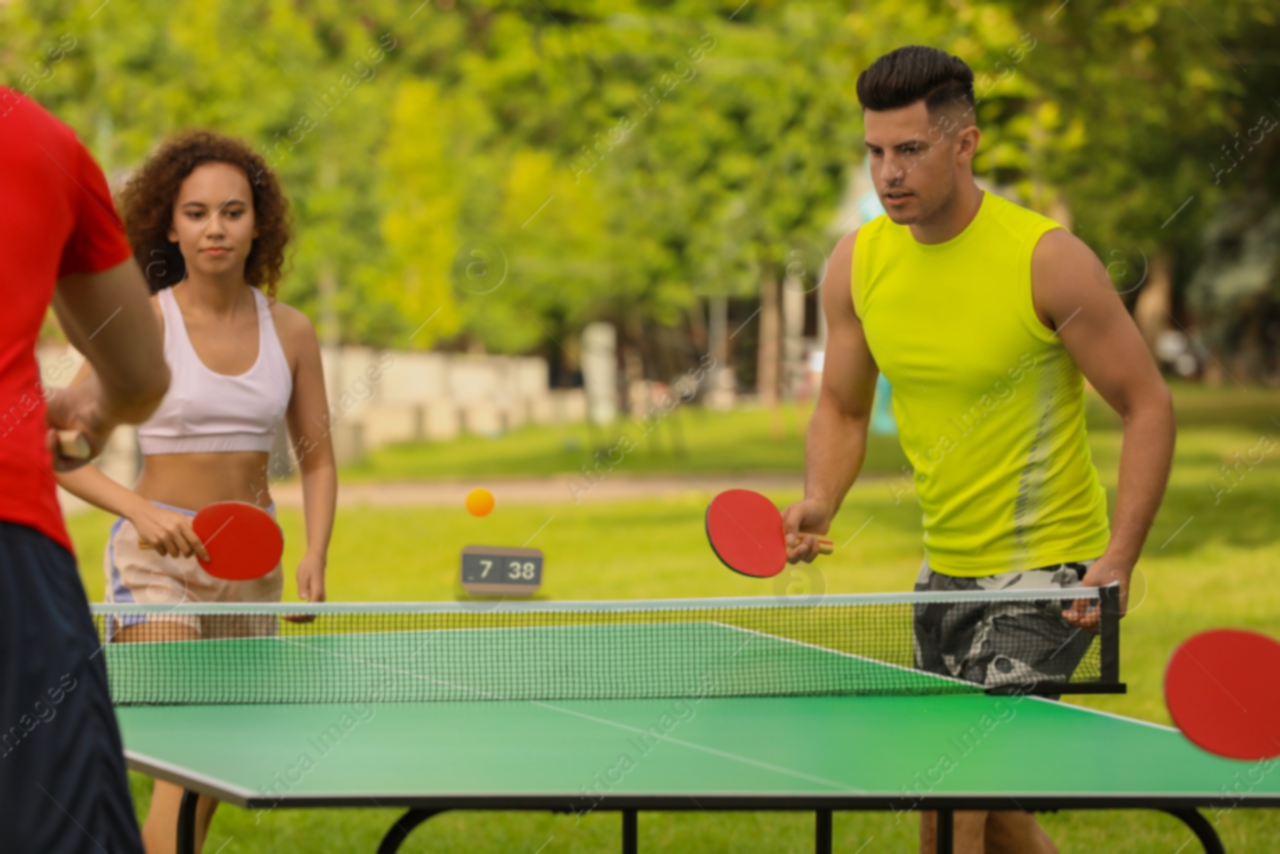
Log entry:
7 h 38 min
